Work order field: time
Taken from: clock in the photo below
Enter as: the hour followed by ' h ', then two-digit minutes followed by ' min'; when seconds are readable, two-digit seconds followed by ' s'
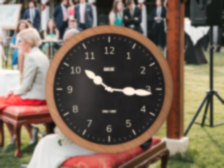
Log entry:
10 h 16 min
